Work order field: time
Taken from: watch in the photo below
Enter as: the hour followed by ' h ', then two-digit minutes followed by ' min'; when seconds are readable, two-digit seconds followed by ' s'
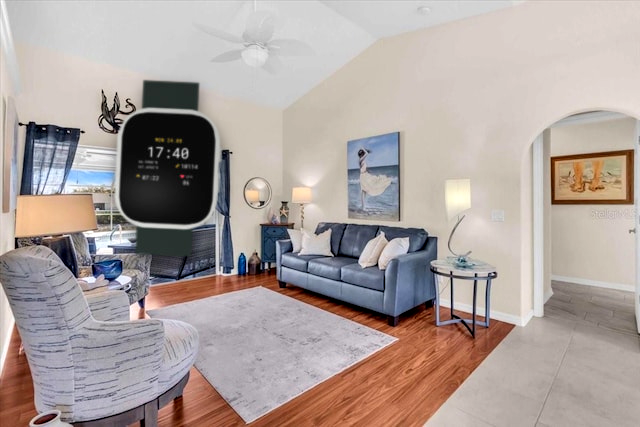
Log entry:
17 h 40 min
